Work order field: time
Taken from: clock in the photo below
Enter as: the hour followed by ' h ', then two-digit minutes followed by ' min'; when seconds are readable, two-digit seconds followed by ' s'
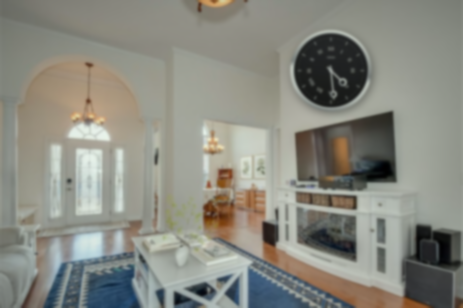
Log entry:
4 h 29 min
